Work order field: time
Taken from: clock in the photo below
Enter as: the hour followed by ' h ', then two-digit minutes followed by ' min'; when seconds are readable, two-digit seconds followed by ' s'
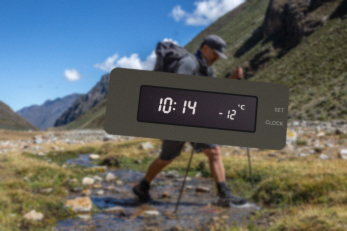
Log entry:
10 h 14 min
